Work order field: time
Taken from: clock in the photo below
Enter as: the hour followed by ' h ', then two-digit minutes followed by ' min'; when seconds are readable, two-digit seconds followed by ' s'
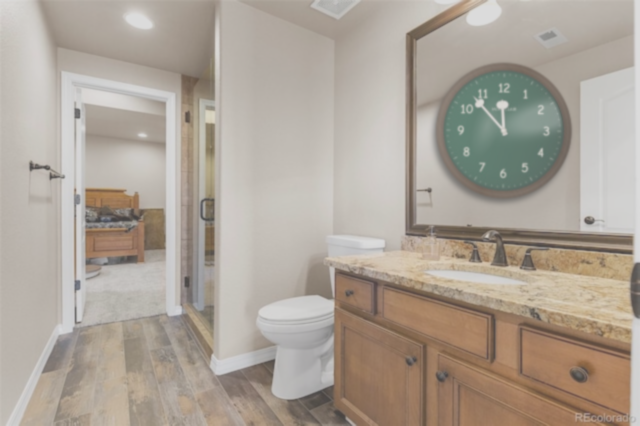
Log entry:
11 h 53 min
